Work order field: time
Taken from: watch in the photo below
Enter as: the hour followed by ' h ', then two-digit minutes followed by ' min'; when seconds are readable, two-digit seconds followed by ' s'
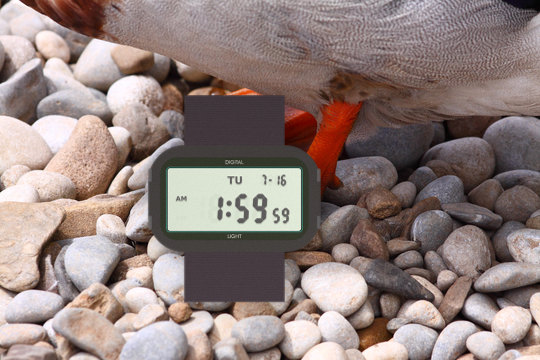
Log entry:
1 h 59 min 59 s
